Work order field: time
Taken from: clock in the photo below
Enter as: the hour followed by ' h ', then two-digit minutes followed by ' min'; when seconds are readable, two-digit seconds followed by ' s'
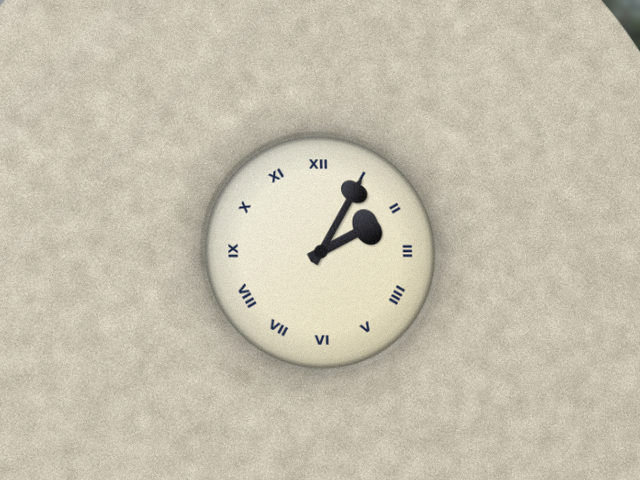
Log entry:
2 h 05 min
